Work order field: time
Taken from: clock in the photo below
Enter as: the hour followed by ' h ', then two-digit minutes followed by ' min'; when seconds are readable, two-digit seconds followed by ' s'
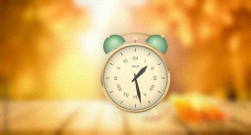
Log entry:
1 h 28 min
